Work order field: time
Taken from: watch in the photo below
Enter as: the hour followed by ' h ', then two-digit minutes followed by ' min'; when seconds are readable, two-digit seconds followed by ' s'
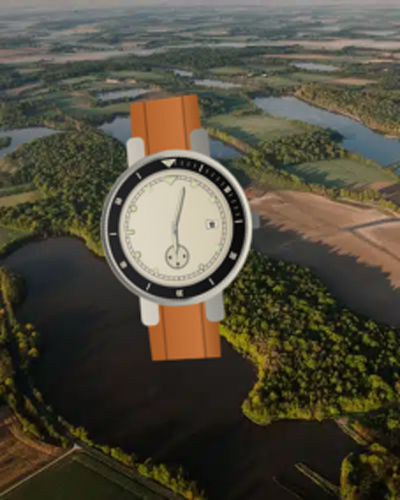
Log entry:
6 h 03 min
